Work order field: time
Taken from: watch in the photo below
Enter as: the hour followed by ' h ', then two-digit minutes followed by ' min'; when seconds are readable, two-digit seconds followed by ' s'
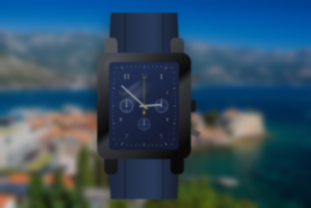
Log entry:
2 h 52 min
